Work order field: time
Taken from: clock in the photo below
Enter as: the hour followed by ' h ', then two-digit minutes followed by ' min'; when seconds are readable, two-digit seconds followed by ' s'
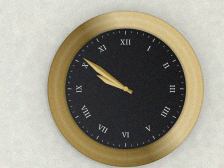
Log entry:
9 h 51 min
